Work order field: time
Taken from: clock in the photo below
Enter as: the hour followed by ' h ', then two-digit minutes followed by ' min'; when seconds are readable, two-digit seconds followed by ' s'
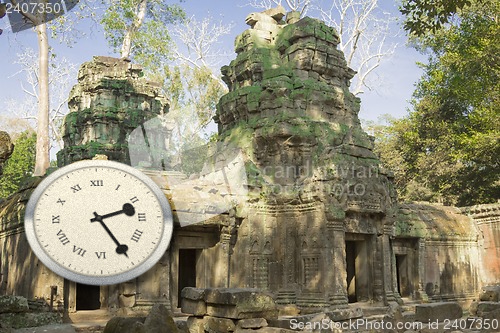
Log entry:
2 h 25 min
